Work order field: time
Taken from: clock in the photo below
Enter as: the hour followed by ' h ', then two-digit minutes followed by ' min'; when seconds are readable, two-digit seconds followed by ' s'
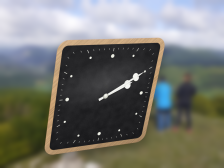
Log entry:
2 h 10 min
